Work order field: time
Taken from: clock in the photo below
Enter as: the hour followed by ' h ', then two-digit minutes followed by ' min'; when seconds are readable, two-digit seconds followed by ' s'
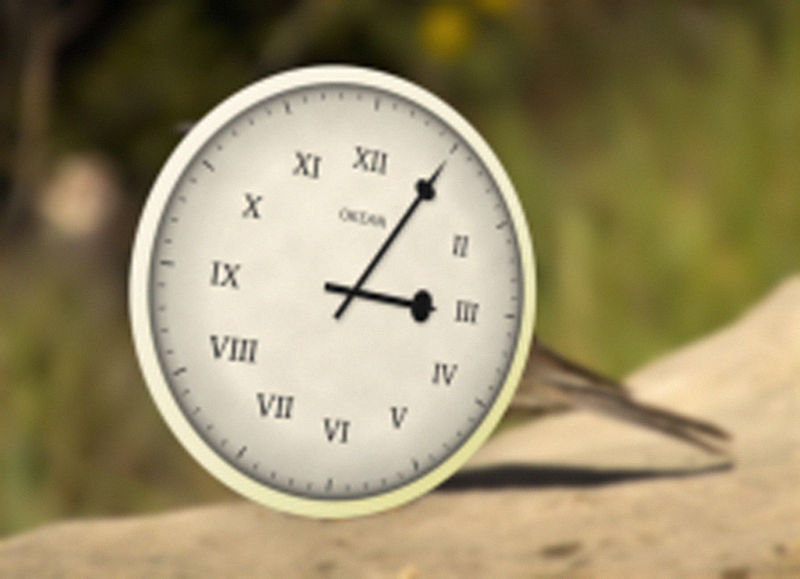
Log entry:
3 h 05 min
